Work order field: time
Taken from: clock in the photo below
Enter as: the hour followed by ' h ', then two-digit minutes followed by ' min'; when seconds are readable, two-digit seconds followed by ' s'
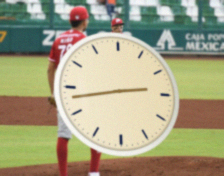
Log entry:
2 h 43 min
